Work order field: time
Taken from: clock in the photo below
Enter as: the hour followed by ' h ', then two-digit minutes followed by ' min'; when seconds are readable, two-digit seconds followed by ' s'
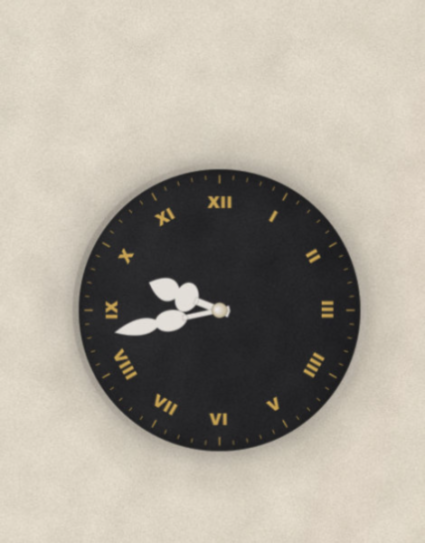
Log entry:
9 h 43 min
